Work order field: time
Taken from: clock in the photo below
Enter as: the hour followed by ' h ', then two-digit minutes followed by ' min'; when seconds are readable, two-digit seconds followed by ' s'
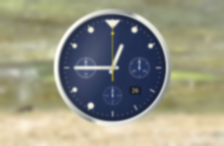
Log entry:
12 h 45 min
